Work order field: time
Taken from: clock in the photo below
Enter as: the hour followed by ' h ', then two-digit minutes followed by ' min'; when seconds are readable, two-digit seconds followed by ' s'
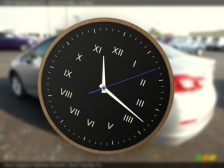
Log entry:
11 h 18 min 08 s
